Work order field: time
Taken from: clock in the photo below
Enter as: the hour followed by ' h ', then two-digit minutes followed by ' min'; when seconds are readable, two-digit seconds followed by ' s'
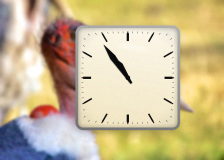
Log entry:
10 h 54 min
